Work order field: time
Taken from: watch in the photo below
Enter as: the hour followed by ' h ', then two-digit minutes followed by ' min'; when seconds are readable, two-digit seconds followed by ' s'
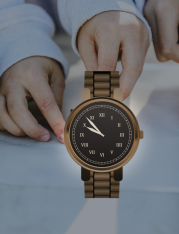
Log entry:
9 h 53 min
